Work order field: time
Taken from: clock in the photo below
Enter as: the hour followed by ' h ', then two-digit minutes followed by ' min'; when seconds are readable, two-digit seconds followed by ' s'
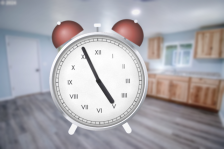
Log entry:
4 h 56 min
